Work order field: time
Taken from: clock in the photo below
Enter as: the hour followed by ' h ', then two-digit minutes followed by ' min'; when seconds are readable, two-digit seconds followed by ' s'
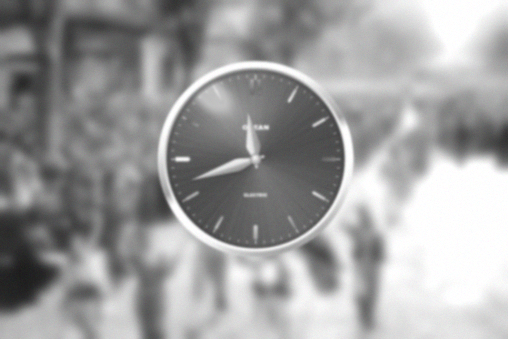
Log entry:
11 h 42 min
